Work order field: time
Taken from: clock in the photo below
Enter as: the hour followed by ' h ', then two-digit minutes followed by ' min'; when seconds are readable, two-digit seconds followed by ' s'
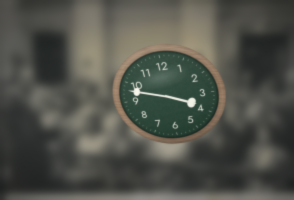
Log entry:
3 h 48 min
